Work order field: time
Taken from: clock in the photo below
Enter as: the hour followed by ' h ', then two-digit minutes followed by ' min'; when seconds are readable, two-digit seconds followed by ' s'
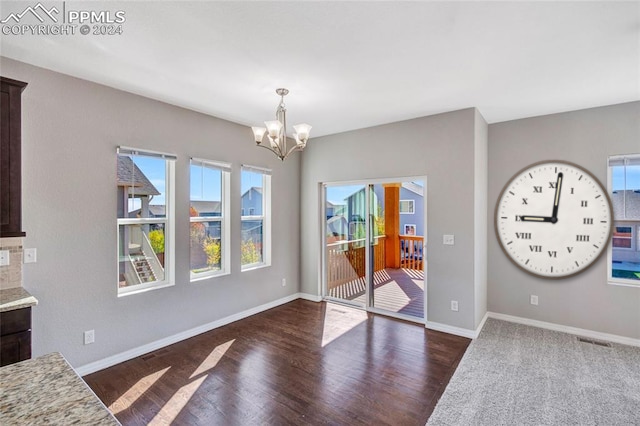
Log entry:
9 h 01 min
